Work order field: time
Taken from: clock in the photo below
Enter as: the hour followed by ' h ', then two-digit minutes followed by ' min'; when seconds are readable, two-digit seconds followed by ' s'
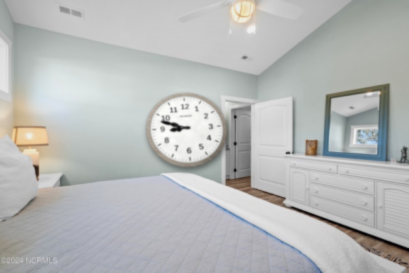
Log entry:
8 h 48 min
